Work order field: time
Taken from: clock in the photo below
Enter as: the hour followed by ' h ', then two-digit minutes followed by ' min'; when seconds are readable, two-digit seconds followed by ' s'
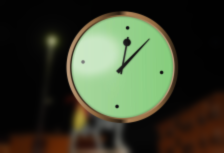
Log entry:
12 h 06 min
